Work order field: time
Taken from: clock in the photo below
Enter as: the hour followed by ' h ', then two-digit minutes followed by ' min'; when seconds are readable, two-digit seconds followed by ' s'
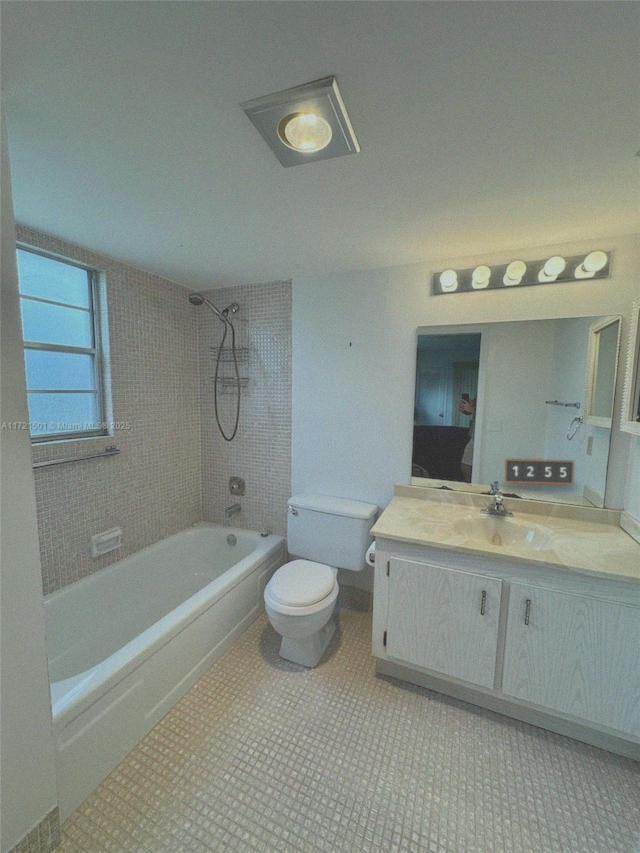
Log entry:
12 h 55 min
